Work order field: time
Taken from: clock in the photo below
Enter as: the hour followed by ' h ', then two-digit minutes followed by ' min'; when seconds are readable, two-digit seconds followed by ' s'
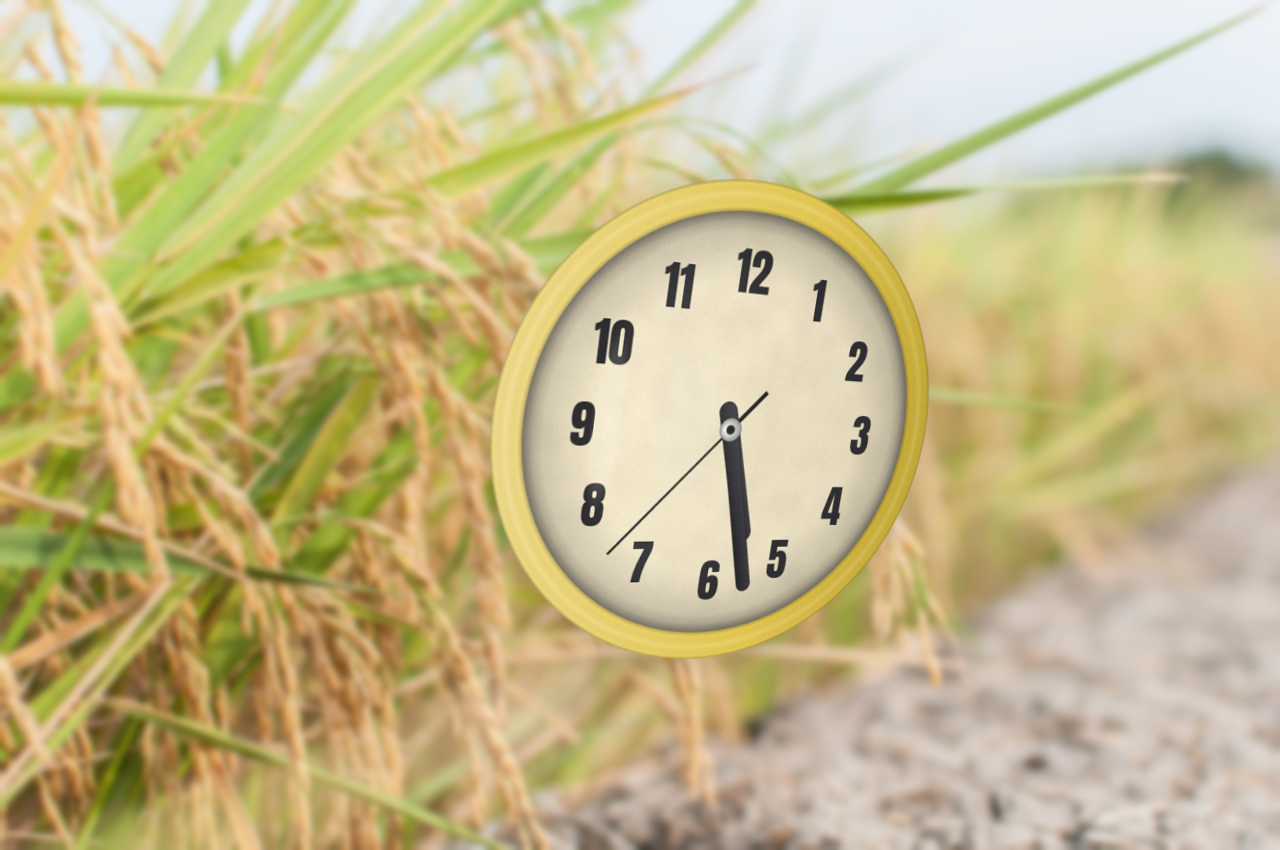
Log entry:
5 h 27 min 37 s
